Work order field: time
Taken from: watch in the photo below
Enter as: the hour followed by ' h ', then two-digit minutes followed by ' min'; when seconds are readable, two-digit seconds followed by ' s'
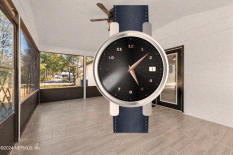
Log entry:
5 h 08 min
